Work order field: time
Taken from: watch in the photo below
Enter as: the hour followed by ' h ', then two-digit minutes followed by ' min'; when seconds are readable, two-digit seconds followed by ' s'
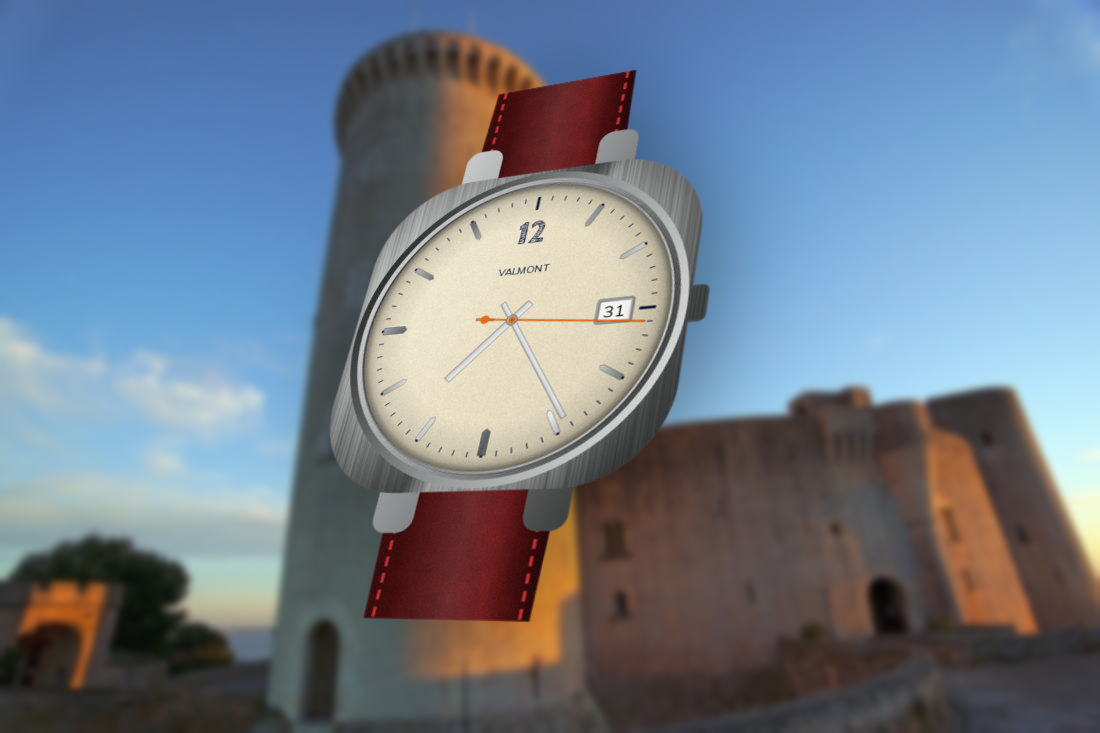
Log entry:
7 h 24 min 16 s
